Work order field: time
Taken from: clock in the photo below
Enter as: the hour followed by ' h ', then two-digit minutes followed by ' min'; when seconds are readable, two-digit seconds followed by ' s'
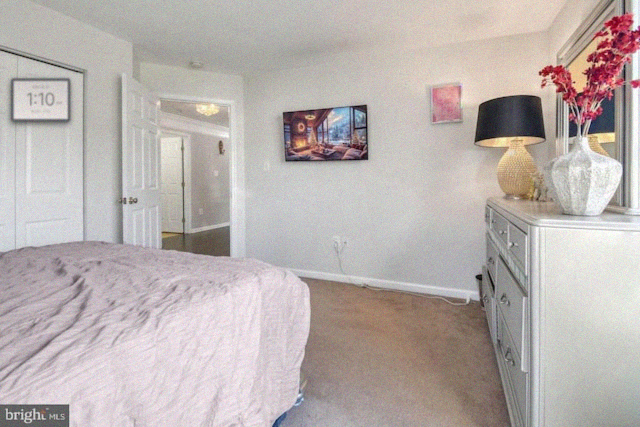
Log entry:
1 h 10 min
